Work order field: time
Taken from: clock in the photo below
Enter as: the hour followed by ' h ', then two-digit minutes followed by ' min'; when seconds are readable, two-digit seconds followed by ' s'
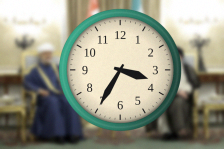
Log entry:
3 h 35 min
